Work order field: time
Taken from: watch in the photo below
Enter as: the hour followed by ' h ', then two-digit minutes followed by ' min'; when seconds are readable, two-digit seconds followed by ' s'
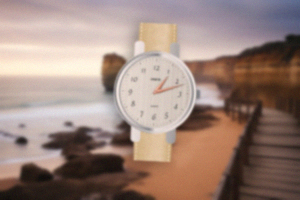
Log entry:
1 h 12 min
